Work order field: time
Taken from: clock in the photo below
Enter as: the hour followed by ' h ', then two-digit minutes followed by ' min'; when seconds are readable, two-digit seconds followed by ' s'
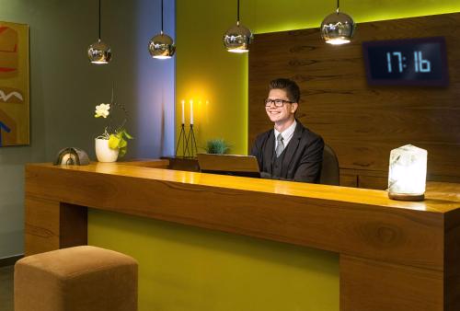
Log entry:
17 h 16 min
